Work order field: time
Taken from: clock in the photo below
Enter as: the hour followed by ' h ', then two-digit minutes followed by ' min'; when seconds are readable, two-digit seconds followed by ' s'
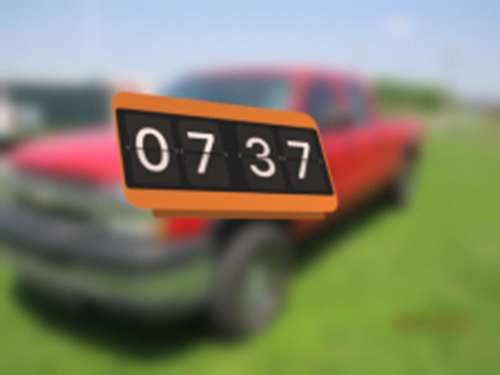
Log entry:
7 h 37 min
